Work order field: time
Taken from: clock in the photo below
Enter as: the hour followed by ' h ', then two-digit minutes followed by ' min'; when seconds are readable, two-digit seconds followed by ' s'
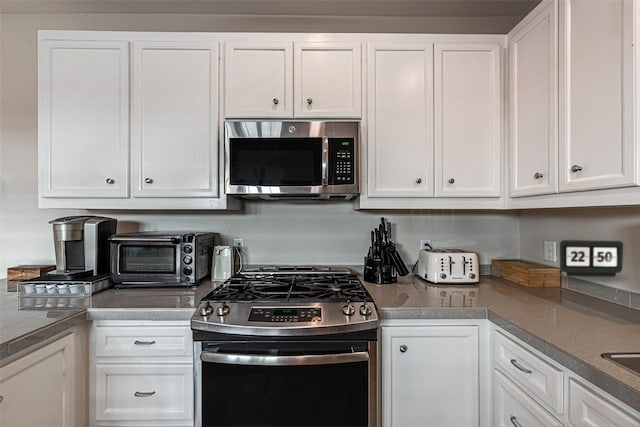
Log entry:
22 h 50 min
